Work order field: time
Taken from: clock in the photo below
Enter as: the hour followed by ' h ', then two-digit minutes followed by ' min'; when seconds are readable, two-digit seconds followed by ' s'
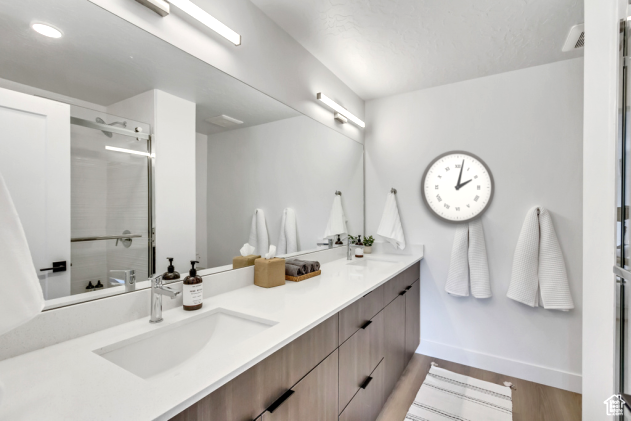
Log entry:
2 h 02 min
